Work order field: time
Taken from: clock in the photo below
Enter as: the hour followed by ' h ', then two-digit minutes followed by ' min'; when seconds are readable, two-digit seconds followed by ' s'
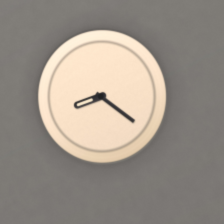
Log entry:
8 h 21 min
